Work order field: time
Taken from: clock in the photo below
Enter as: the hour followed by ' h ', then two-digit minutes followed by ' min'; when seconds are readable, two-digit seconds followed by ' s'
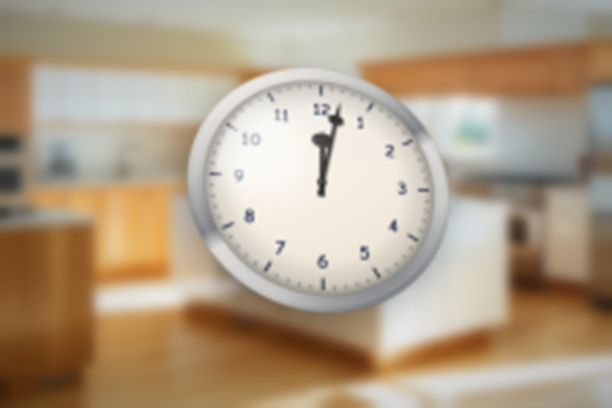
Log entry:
12 h 02 min
